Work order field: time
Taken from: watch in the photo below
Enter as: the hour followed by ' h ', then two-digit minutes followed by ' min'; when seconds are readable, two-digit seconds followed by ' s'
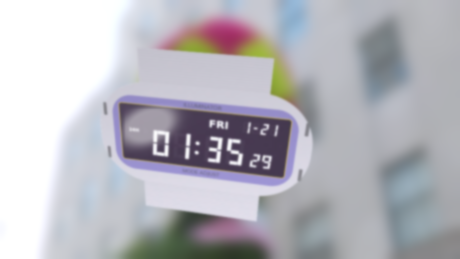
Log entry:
1 h 35 min 29 s
